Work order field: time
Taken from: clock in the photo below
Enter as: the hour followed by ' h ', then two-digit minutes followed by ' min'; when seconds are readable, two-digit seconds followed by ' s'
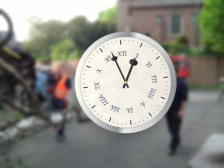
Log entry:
12 h 57 min
